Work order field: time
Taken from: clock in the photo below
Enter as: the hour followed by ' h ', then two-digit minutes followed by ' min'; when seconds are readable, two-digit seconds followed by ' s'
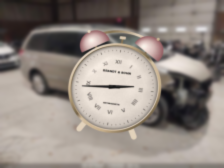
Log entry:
2 h 44 min
